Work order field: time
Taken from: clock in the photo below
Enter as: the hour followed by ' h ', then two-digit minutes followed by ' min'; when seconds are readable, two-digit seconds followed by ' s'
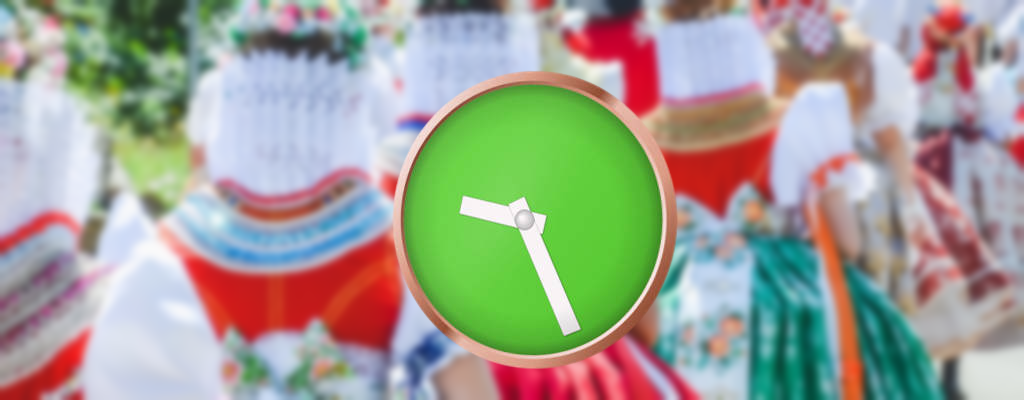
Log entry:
9 h 26 min
